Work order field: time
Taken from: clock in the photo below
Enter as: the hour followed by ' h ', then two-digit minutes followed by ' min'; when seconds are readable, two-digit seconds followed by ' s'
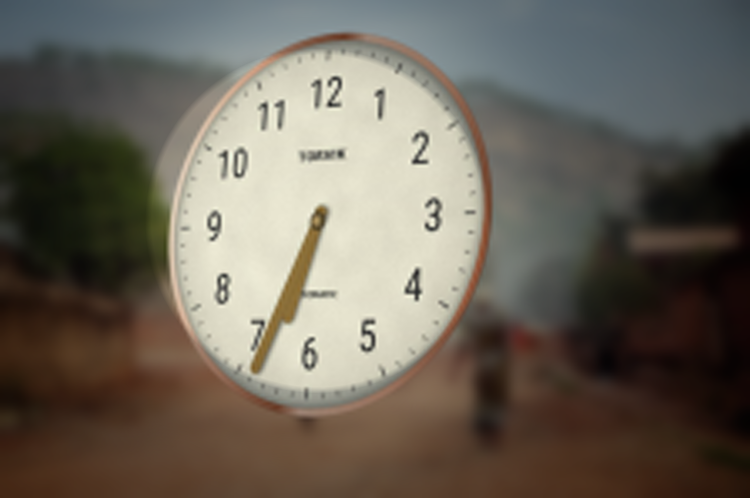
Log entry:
6 h 34 min
